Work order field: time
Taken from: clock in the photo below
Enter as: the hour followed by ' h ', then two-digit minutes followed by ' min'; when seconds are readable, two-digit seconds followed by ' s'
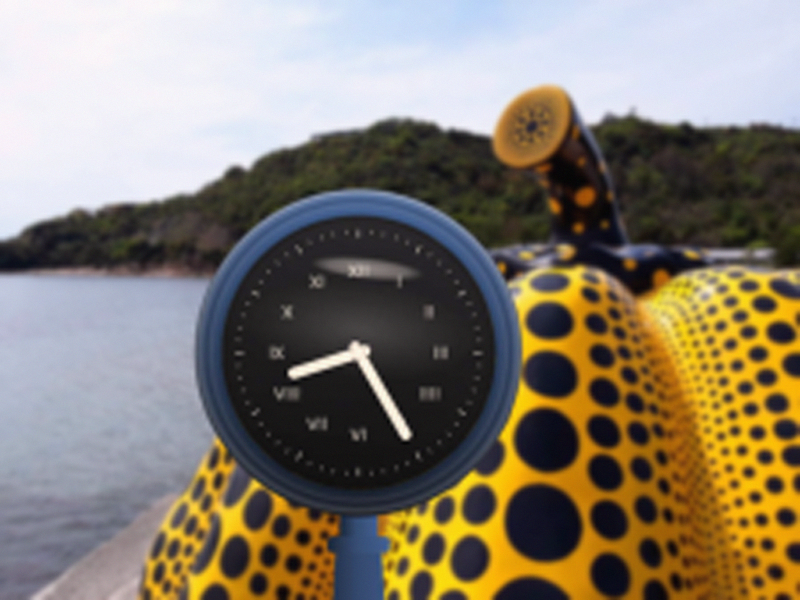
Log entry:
8 h 25 min
